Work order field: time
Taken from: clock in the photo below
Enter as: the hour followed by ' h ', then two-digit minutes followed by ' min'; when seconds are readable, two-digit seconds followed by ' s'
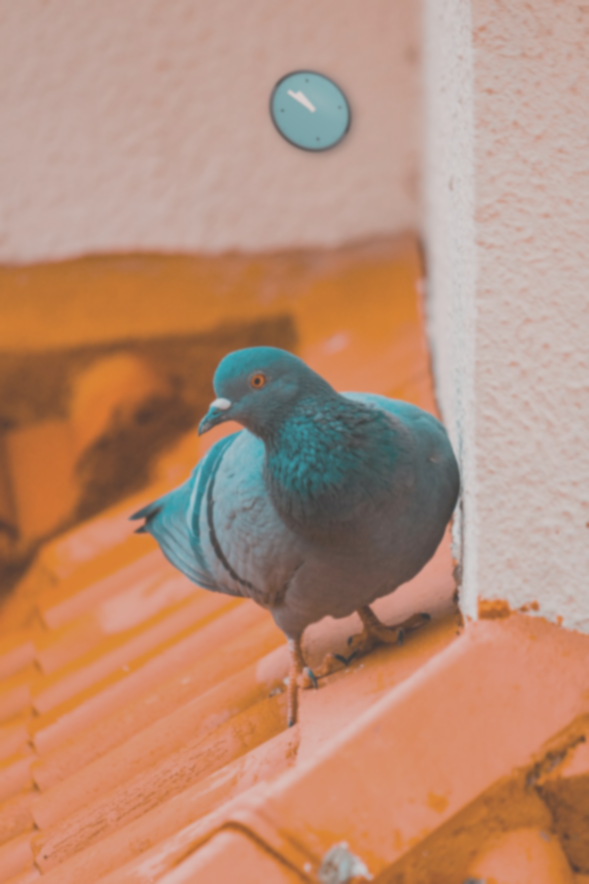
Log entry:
10 h 52 min
